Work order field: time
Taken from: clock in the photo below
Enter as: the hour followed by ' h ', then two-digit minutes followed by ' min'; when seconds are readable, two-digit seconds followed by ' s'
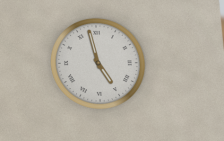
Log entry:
4 h 58 min
